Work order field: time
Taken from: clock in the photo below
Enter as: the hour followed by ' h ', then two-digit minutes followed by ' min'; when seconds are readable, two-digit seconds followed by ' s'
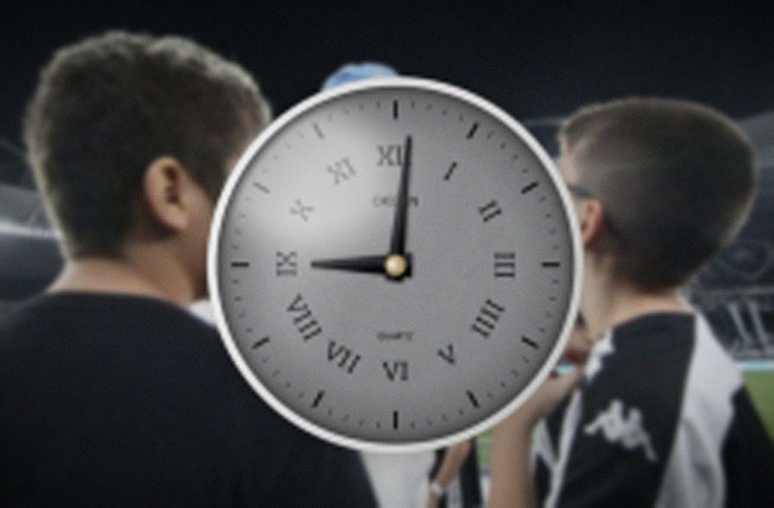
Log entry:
9 h 01 min
